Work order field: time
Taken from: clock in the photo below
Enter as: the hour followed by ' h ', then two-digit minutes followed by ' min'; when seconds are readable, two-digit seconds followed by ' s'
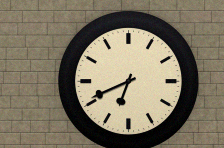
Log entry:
6 h 41 min
